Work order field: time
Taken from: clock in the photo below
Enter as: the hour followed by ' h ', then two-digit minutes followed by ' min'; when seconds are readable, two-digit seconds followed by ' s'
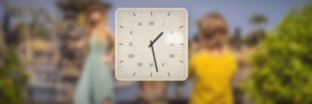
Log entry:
1 h 28 min
